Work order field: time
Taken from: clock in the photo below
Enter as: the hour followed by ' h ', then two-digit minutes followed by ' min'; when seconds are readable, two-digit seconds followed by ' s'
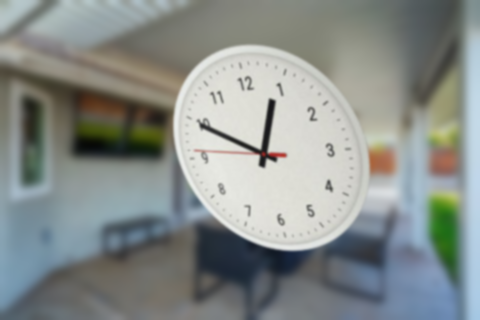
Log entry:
12 h 49 min 46 s
